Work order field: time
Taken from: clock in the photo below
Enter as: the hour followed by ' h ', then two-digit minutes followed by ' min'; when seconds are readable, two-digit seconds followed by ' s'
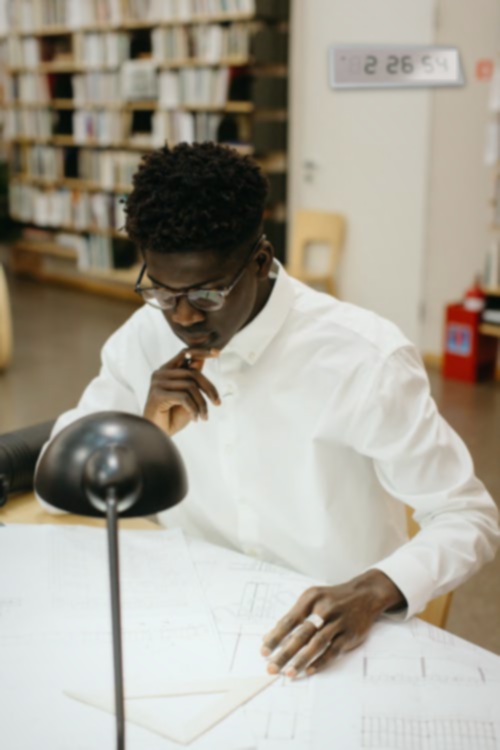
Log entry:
2 h 26 min 54 s
